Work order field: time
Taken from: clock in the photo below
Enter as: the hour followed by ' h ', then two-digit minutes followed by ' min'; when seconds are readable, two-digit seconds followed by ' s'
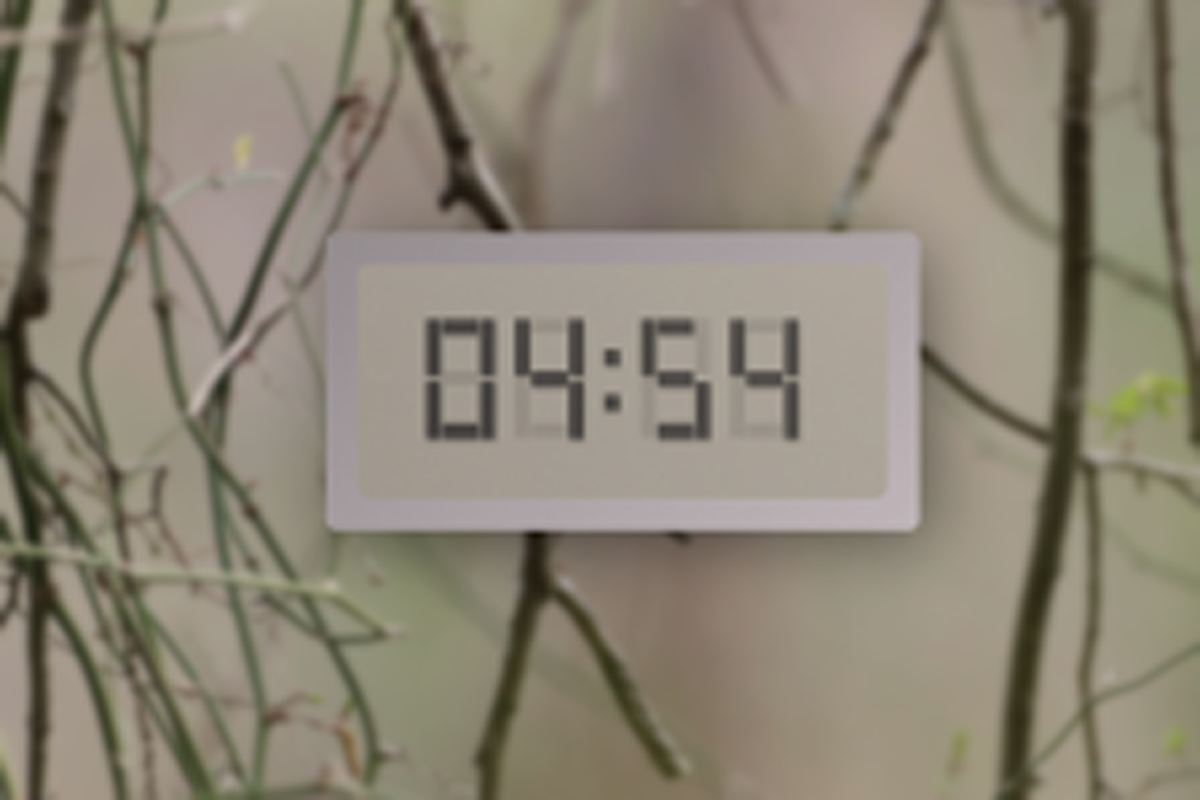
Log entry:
4 h 54 min
